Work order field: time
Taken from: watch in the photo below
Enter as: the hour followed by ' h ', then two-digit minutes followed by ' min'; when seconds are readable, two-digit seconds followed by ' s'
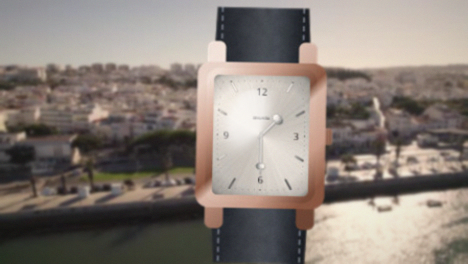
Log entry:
1 h 30 min
